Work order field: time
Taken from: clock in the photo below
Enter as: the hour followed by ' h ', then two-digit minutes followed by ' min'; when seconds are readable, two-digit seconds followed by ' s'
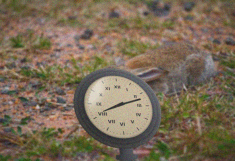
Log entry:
8 h 12 min
